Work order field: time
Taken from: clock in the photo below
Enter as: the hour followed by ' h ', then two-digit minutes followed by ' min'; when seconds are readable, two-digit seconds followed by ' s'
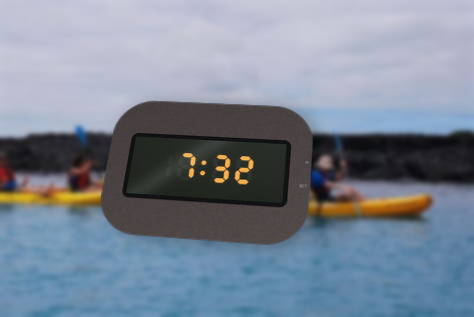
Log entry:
7 h 32 min
